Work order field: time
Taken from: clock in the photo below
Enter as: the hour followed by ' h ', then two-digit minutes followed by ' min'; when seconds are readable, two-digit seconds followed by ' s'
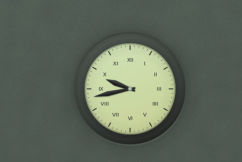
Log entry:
9 h 43 min
